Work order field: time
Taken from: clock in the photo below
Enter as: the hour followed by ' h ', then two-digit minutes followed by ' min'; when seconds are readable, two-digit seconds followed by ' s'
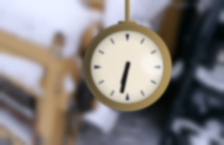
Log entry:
6 h 32 min
